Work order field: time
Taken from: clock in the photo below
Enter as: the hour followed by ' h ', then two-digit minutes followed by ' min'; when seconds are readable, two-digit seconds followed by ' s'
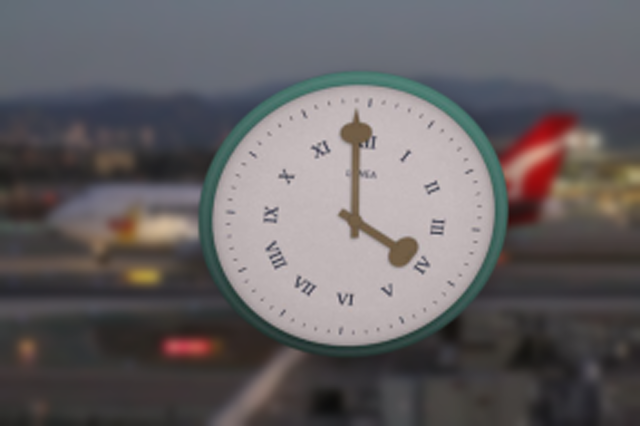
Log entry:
3 h 59 min
